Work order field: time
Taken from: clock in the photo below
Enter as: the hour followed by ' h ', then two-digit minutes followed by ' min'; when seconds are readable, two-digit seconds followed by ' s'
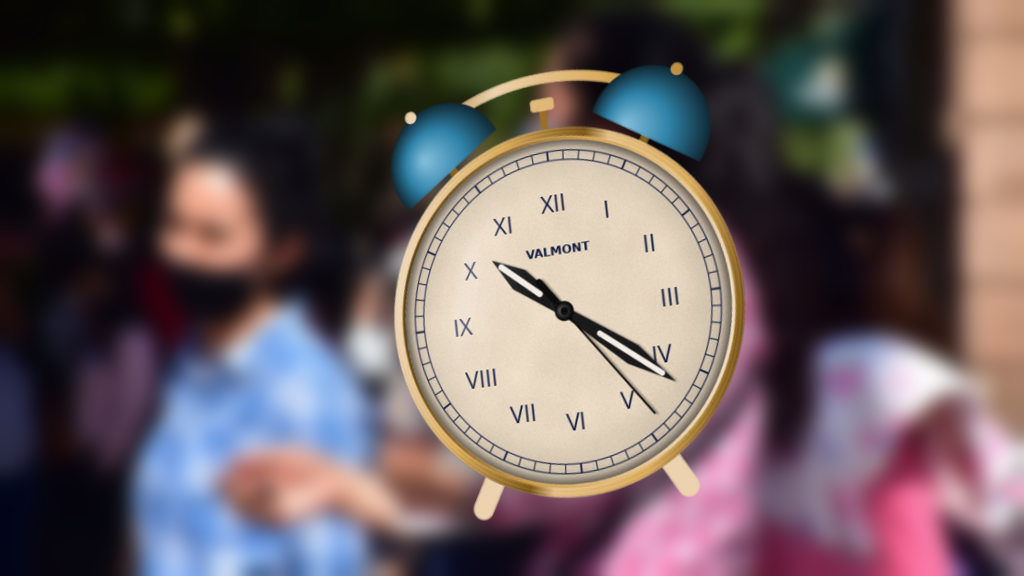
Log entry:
10 h 21 min 24 s
